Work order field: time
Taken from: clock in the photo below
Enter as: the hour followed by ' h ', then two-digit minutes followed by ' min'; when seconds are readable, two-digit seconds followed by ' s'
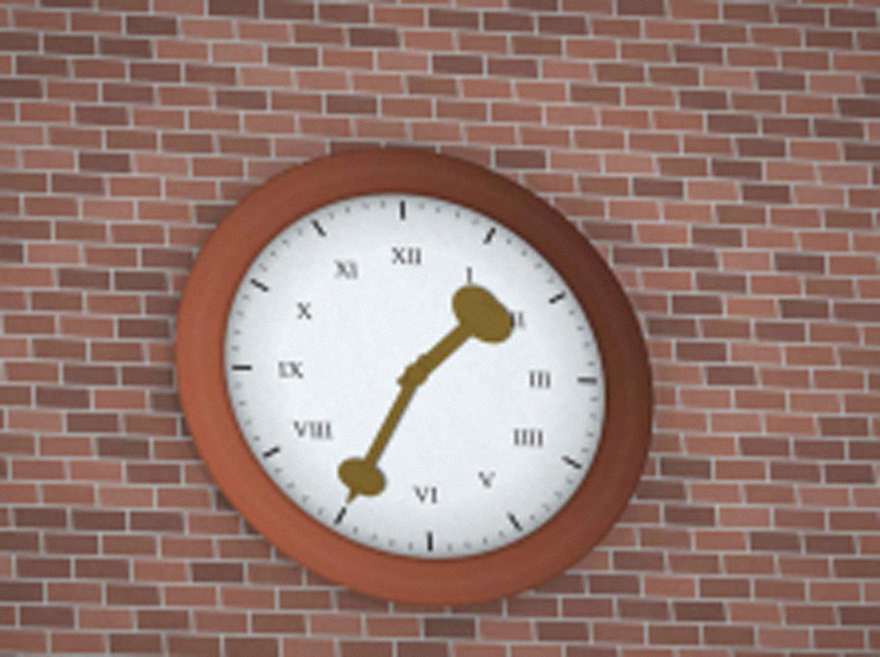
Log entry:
1 h 35 min
